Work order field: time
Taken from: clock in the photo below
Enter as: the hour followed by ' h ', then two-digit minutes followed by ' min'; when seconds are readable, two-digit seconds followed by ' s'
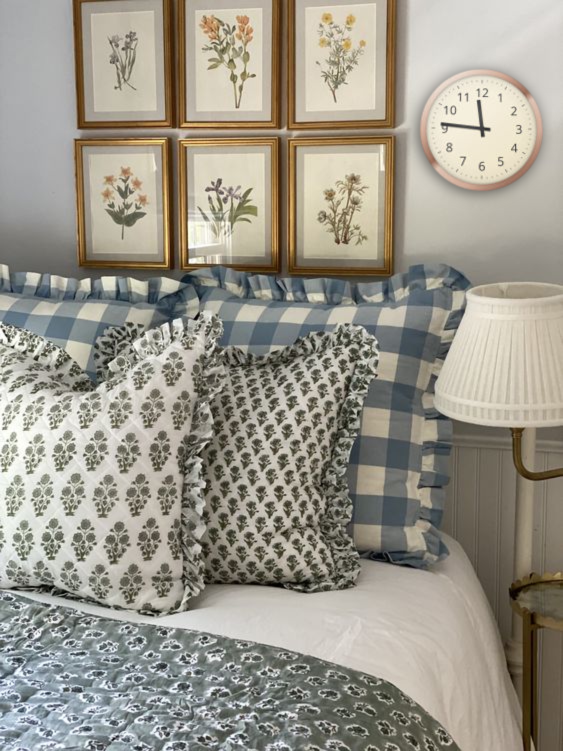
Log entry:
11 h 46 min
